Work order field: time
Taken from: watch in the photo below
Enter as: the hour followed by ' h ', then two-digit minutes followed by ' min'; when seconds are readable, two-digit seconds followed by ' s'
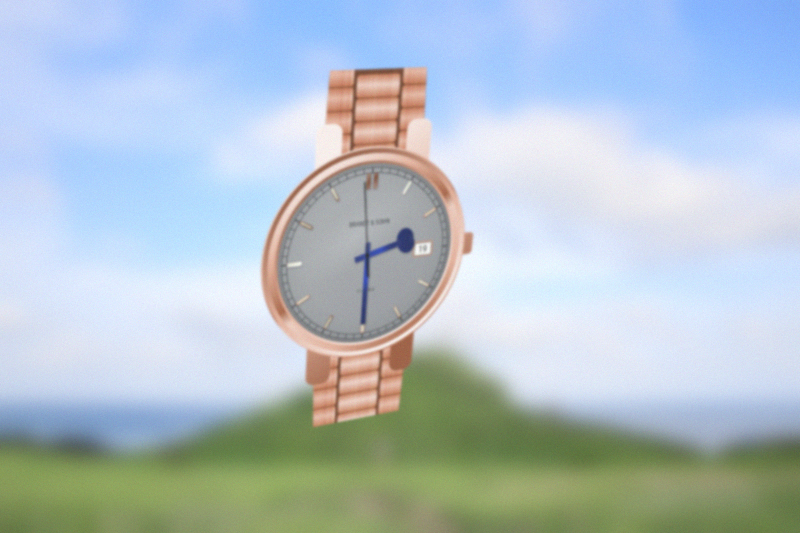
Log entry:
2 h 29 min 59 s
